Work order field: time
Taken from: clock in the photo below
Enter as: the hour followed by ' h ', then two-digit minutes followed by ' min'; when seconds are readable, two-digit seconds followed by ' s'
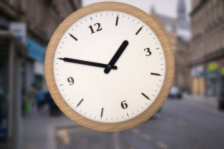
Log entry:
1 h 50 min
